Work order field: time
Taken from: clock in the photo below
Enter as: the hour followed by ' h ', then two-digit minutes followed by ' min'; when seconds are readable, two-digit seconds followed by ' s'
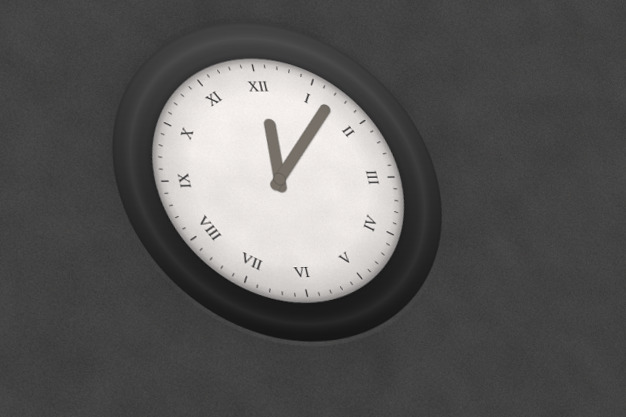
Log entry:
12 h 07 min
